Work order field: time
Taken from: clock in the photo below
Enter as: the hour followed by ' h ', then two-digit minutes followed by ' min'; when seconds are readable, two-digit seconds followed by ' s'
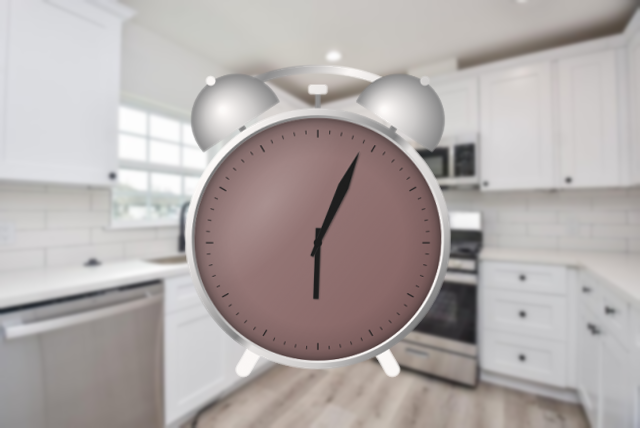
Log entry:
6 h 04 min
